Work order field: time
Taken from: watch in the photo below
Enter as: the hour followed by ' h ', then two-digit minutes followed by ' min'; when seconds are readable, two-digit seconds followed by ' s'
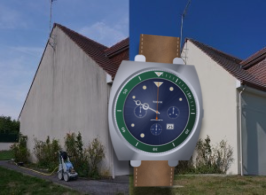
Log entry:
9 h 49 min
